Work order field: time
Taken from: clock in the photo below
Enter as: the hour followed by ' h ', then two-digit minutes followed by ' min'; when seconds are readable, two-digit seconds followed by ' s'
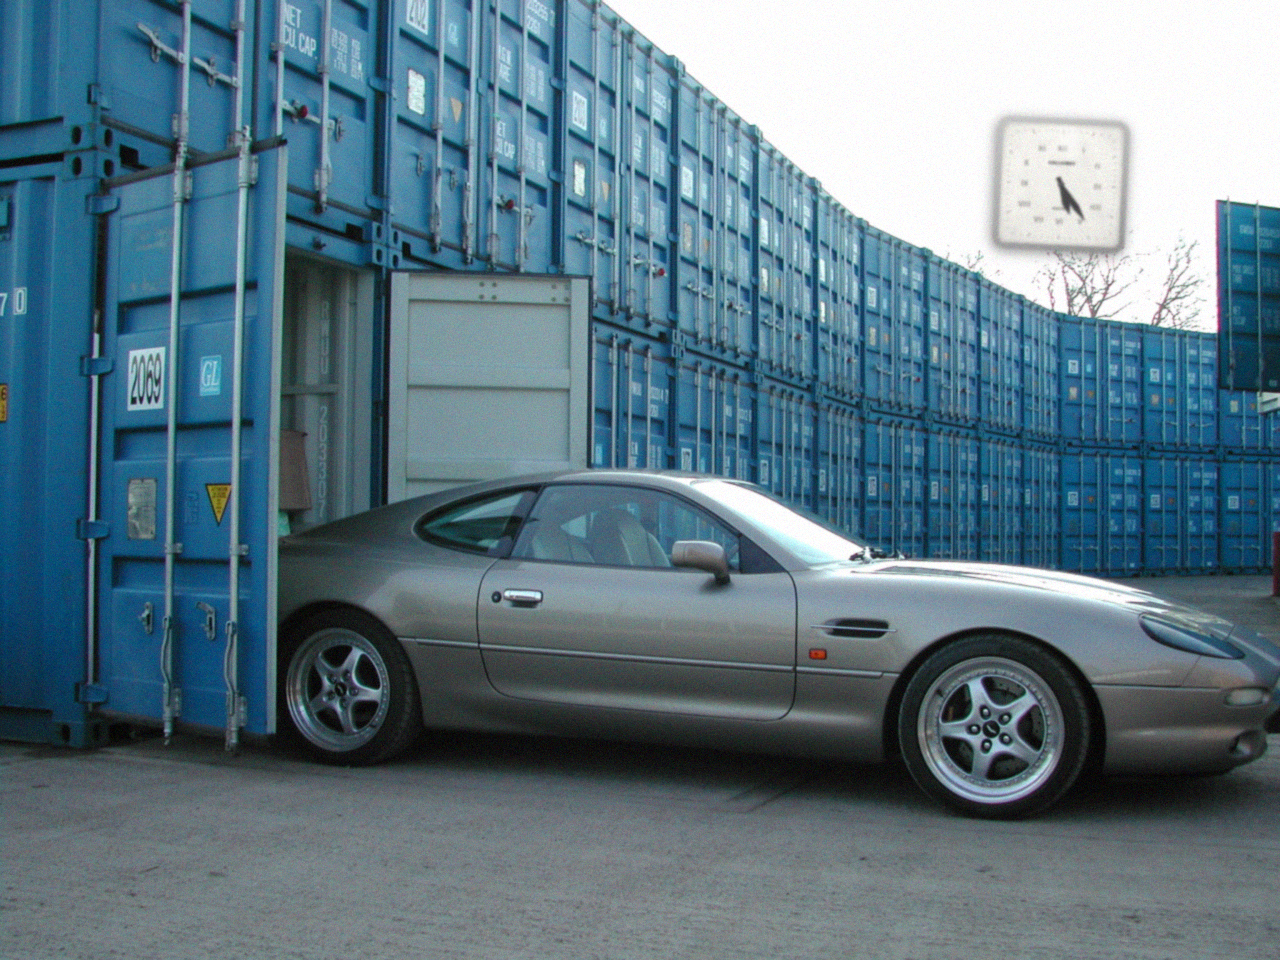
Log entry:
5 h 24 min
